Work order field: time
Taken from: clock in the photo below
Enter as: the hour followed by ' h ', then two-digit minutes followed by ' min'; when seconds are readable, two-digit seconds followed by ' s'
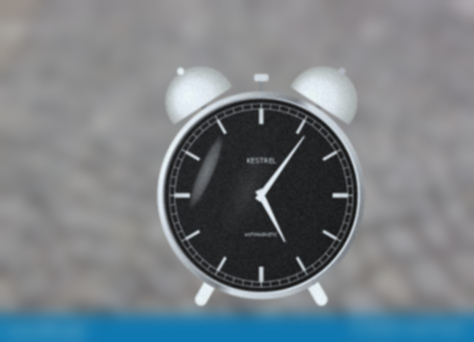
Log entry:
5 h 06 min
